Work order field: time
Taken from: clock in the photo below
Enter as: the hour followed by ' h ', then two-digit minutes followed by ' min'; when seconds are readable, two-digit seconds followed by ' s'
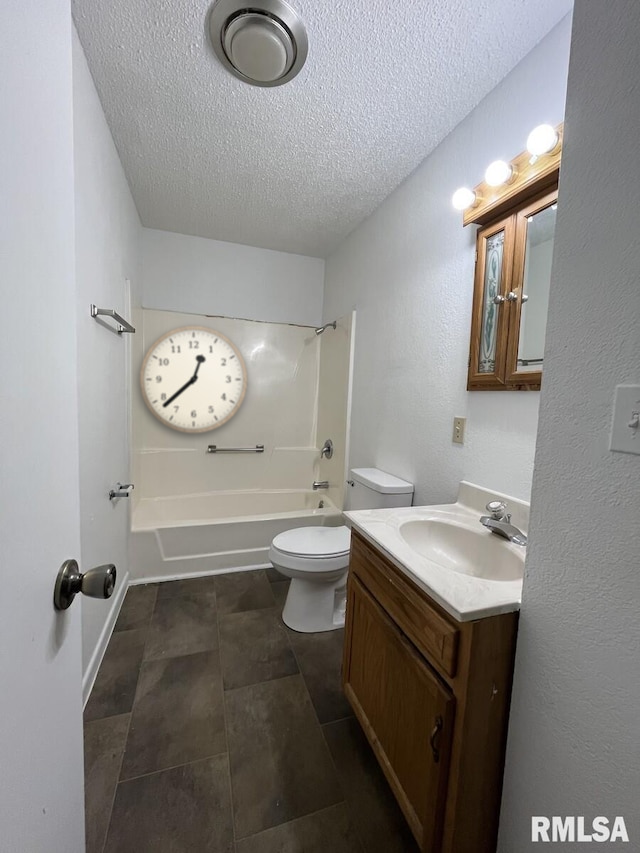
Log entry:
12 h 38 min
